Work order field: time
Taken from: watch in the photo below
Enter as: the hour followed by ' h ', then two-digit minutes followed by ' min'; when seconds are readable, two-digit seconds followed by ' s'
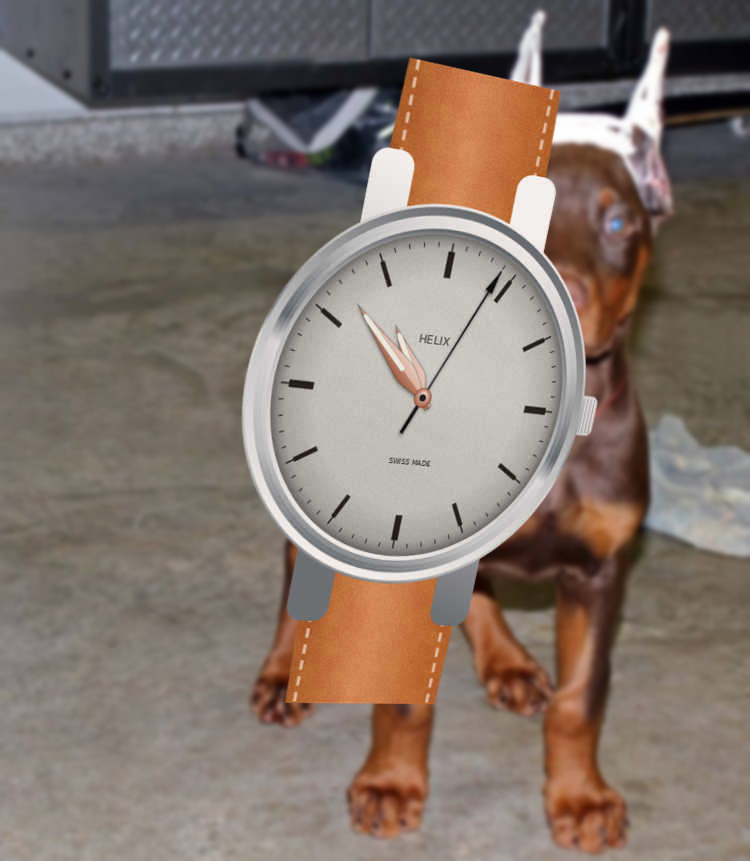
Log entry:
10 h 52 min 04 s
